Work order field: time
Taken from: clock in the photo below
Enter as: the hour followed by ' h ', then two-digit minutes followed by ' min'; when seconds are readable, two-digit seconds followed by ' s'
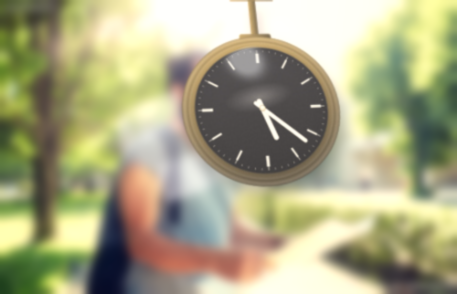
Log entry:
5 h 22 min
